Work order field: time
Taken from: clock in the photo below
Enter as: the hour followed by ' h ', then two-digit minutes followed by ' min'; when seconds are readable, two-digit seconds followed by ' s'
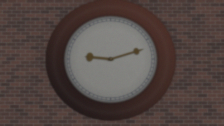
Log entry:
9 h 12 min
